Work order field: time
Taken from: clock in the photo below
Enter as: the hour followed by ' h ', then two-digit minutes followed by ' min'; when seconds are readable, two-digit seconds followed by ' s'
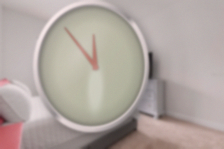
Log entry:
11 h 53 min
